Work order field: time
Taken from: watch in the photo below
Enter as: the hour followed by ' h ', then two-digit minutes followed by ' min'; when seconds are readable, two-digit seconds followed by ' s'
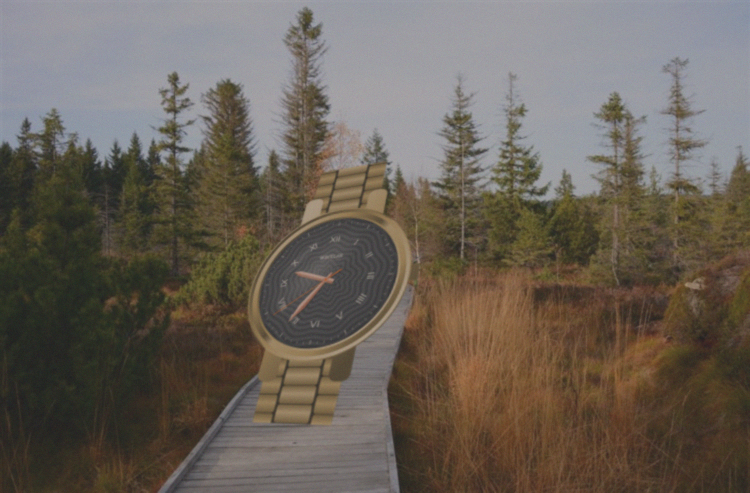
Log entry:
9 h 35 min 39 s
